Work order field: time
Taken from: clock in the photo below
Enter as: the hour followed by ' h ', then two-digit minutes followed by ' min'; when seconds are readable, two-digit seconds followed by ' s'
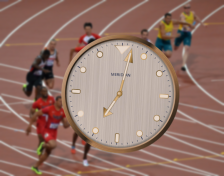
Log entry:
7 h 02 min
